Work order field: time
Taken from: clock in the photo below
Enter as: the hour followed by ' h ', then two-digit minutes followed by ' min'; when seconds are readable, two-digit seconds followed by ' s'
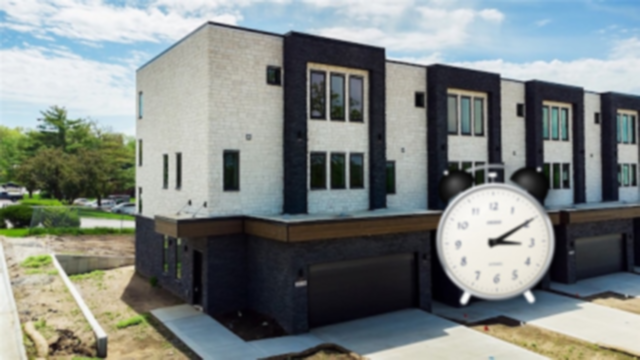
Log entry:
3 h 10 min
